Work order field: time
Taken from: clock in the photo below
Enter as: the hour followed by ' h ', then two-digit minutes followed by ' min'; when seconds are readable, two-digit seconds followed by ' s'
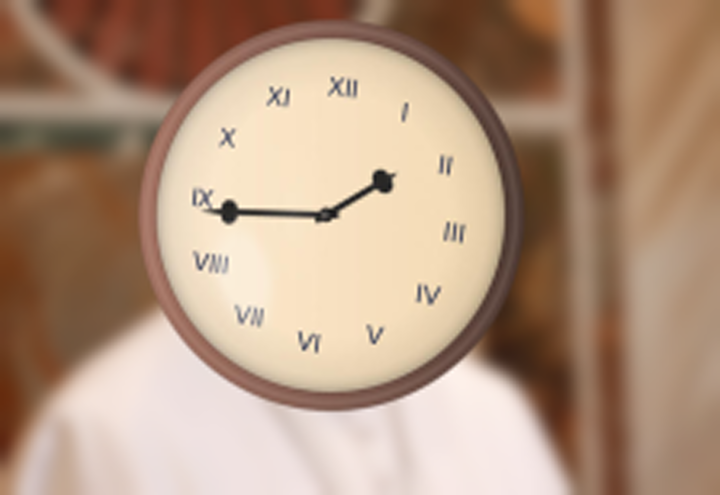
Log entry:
1 h 44 min
